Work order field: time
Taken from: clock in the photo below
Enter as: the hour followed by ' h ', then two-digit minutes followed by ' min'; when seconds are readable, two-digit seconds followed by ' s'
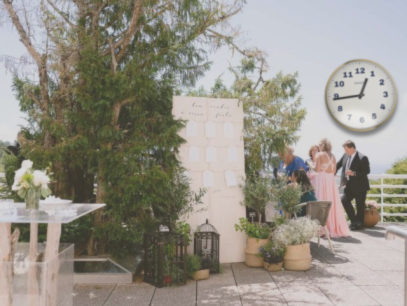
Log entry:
12 h 44 min
